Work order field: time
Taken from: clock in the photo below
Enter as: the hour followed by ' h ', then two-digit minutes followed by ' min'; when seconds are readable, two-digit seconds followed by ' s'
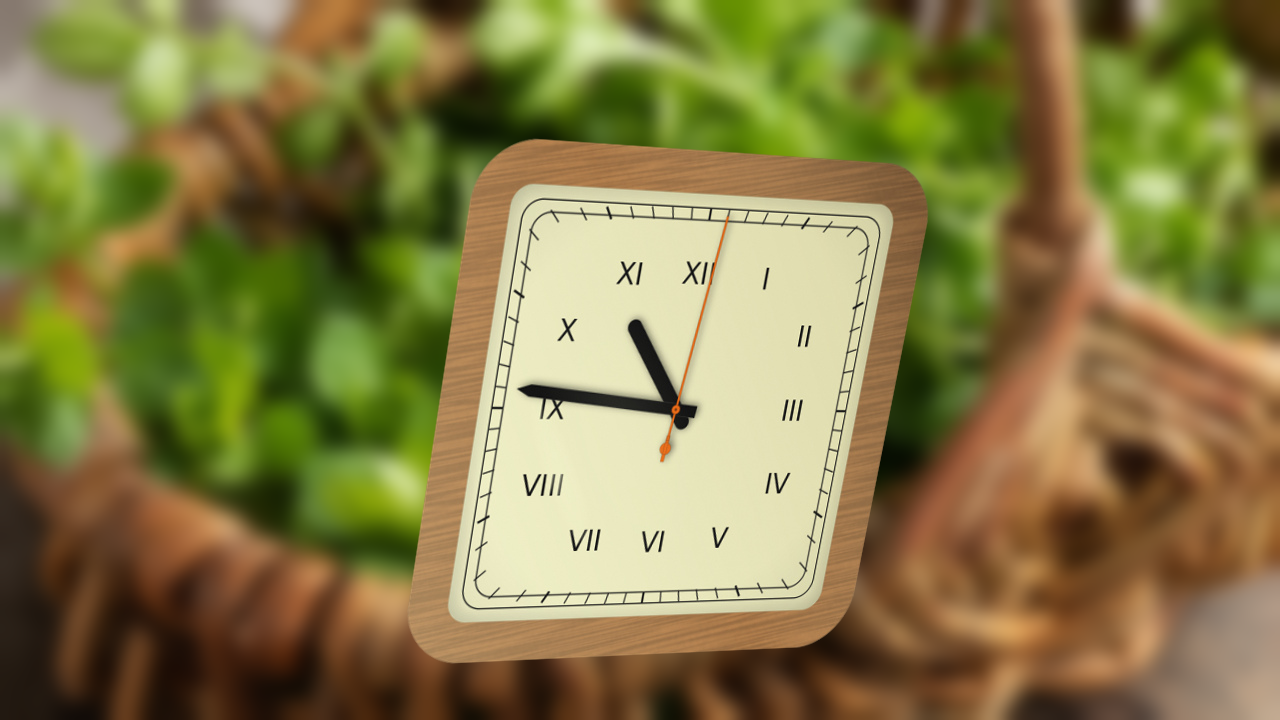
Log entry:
10 h 46 min 01 s
